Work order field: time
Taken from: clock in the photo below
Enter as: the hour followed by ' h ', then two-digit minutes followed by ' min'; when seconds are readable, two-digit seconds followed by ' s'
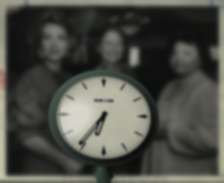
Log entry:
6 h 36 min
